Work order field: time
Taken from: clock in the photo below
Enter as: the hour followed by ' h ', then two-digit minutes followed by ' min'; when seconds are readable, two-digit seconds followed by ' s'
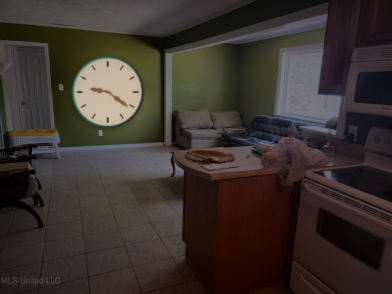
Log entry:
9 h 21 min
